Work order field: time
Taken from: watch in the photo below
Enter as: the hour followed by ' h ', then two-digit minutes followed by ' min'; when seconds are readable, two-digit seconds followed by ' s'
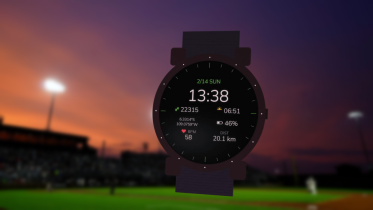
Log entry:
13 h 38 min
